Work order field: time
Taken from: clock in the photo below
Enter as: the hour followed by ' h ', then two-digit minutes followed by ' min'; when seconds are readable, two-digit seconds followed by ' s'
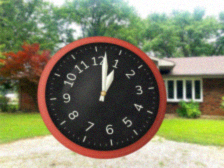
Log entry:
1 h 02 min
